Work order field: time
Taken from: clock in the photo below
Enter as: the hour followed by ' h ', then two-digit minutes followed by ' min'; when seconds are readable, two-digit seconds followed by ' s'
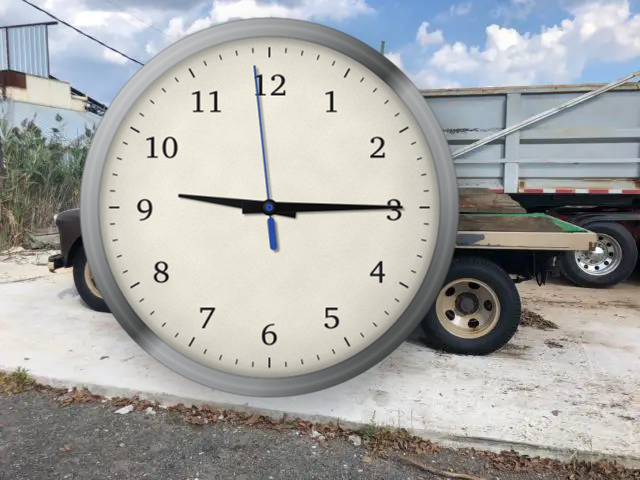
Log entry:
9 h 14 min 59 s
